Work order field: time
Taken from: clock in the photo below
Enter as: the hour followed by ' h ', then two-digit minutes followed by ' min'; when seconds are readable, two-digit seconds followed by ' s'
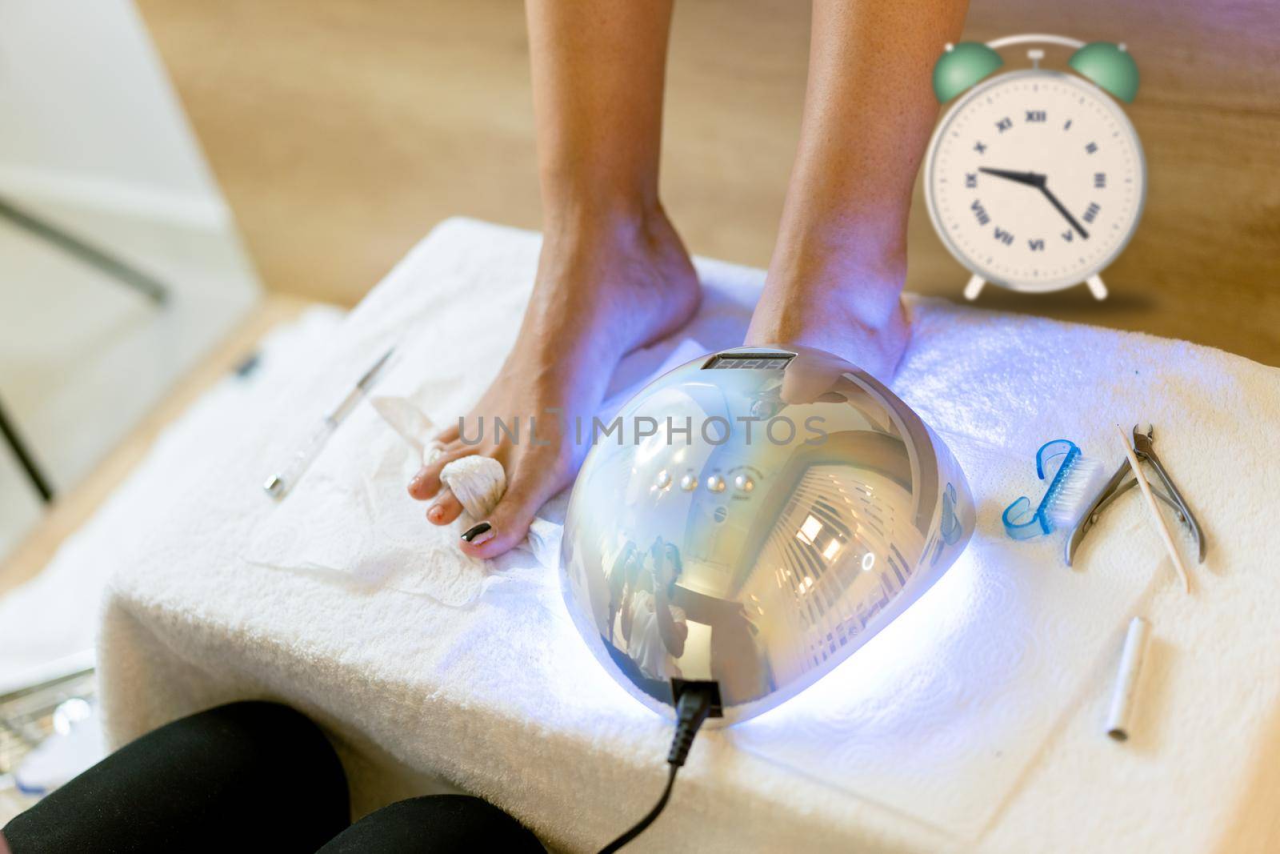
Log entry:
9 h 23 min
